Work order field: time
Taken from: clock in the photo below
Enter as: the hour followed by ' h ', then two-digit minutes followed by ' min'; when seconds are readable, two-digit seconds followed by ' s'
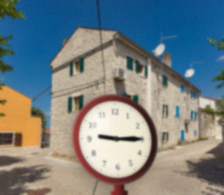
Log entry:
9 h 15 min
